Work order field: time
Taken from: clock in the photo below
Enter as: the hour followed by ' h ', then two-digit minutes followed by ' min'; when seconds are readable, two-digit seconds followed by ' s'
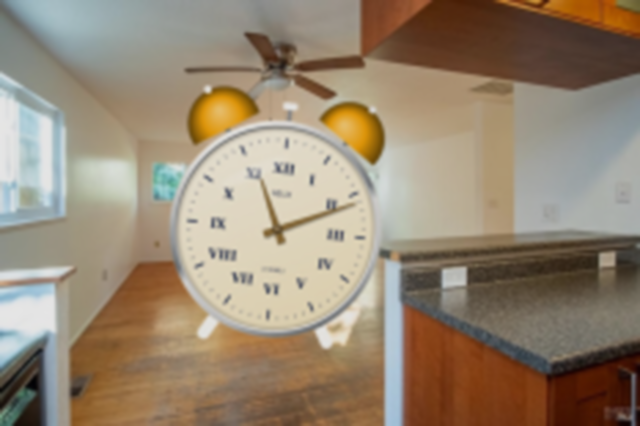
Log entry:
11 h 11 min
